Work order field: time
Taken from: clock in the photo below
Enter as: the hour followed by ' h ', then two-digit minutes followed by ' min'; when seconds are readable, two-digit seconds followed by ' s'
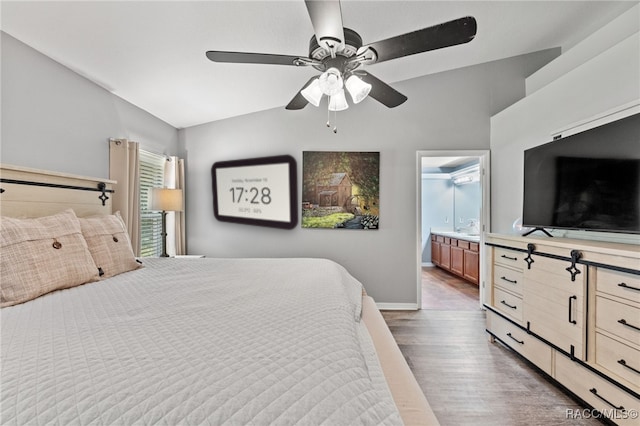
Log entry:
17 h 28 min
